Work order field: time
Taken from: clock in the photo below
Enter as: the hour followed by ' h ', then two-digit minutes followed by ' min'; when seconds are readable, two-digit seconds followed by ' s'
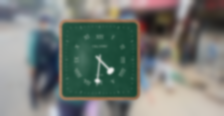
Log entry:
4 h 31 min
